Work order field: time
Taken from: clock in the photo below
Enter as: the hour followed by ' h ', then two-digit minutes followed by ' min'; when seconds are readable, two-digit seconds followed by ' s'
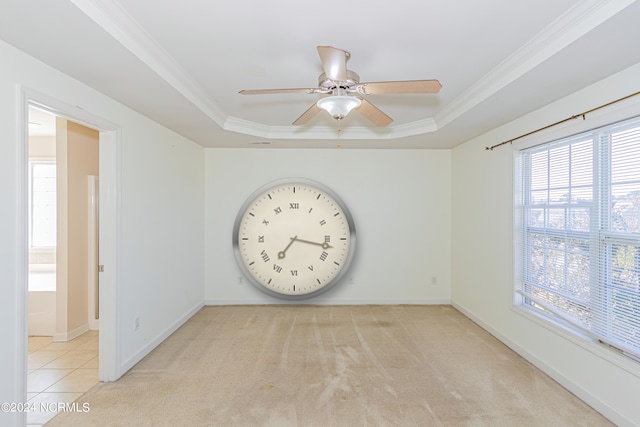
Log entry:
7 h 17 min
